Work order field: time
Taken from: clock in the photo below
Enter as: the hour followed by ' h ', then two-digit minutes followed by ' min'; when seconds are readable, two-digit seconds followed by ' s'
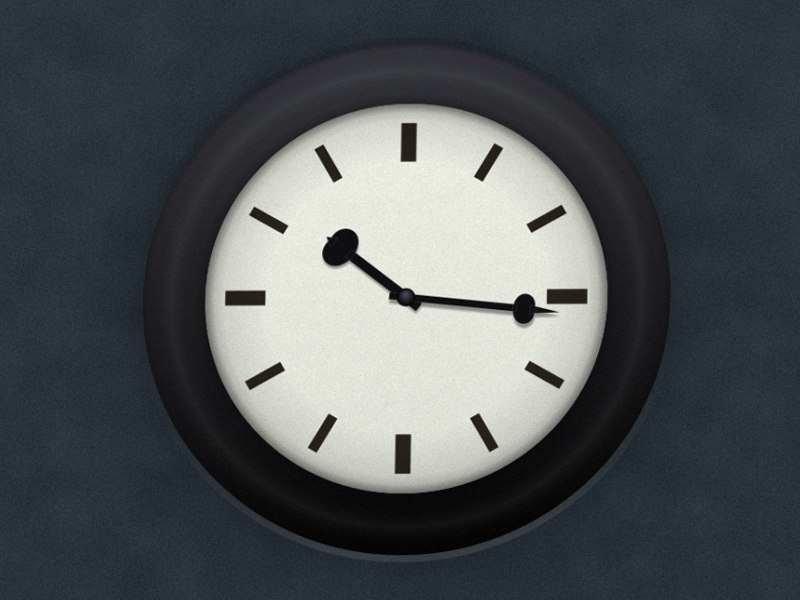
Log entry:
10 h 16 min
